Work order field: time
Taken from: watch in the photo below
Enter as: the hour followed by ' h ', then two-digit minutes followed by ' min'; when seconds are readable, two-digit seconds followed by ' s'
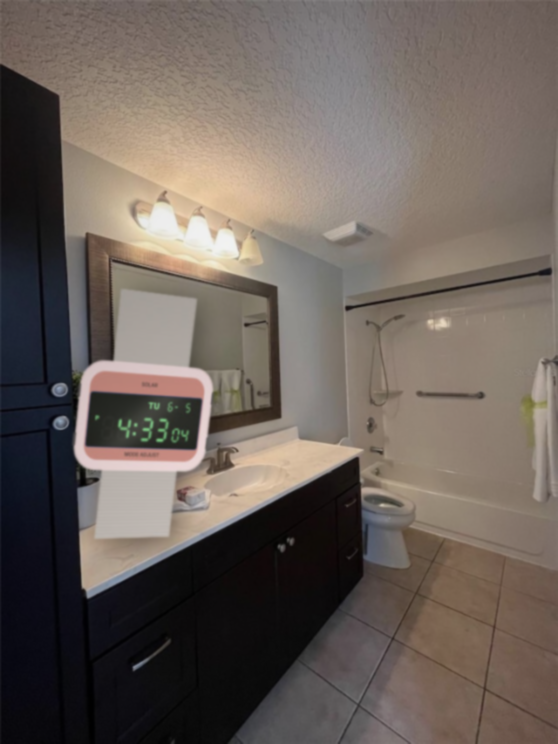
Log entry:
4 h 33 min 04 s
